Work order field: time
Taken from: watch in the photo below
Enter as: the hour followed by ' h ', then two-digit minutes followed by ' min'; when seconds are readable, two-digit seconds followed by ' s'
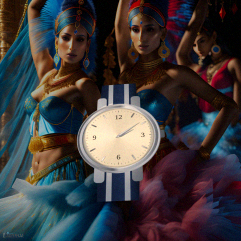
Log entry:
2 h 09 min
